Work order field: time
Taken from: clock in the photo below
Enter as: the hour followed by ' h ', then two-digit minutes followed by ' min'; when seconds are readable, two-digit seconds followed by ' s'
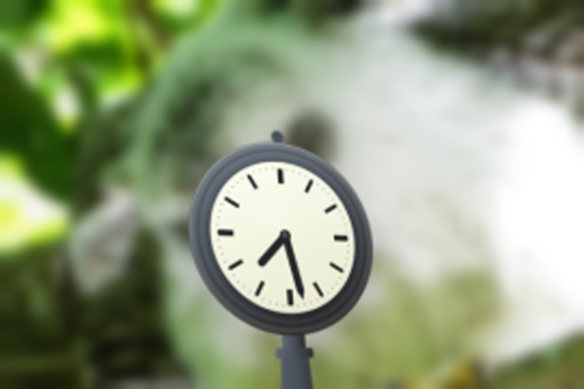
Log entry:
7 h 28 min
